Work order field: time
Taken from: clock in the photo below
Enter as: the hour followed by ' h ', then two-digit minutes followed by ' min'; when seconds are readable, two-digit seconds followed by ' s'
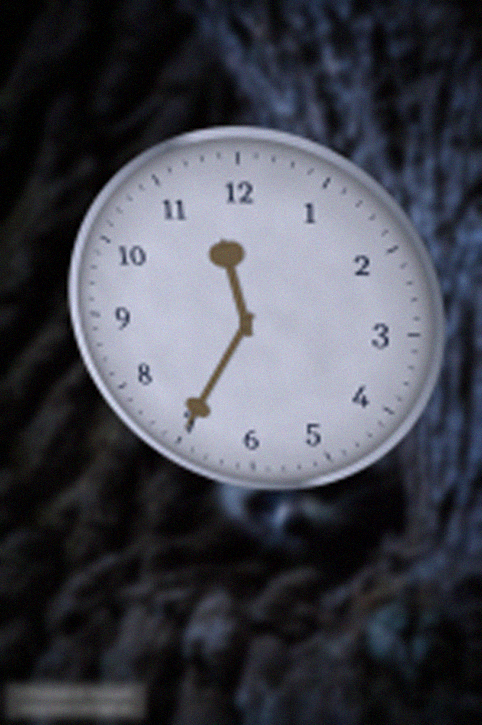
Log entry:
11 h 35 min
